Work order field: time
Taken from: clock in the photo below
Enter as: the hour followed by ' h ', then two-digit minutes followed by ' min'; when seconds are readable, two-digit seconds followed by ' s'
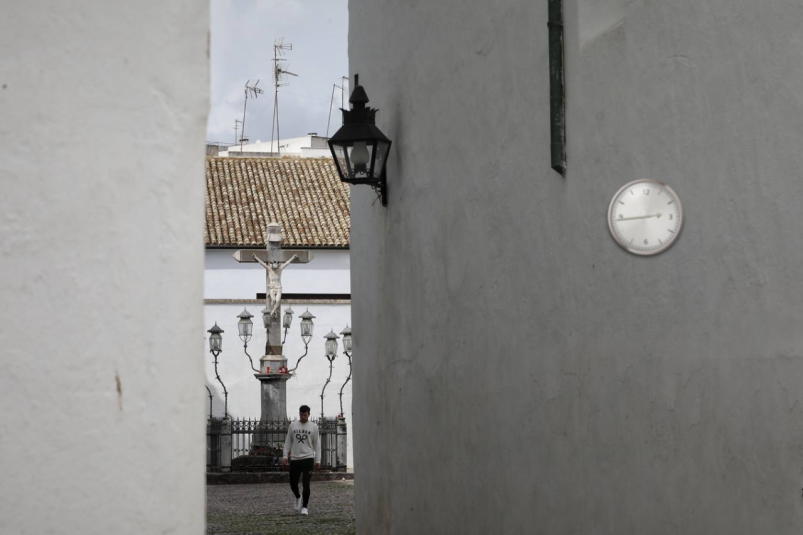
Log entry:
2 h 44 min
